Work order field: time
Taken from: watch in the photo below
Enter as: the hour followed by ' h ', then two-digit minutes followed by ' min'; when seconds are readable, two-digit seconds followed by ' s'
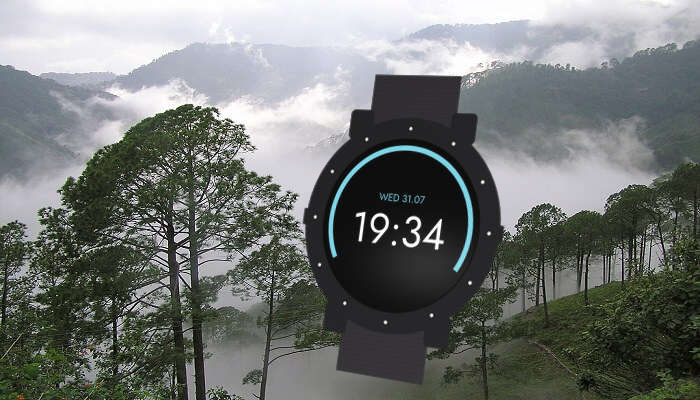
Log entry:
19 h 34 min
